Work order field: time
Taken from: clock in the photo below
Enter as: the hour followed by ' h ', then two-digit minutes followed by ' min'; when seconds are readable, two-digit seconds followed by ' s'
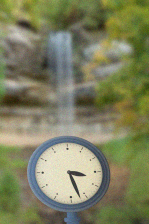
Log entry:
3 h 27 min
